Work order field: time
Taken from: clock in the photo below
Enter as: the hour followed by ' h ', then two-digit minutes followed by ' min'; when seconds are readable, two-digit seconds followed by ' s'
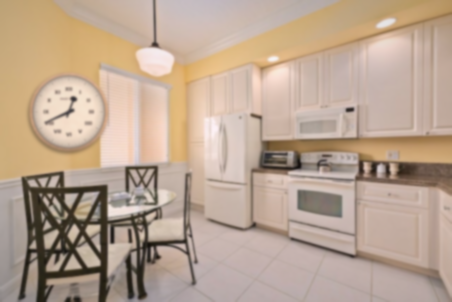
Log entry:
12 h 41 min
